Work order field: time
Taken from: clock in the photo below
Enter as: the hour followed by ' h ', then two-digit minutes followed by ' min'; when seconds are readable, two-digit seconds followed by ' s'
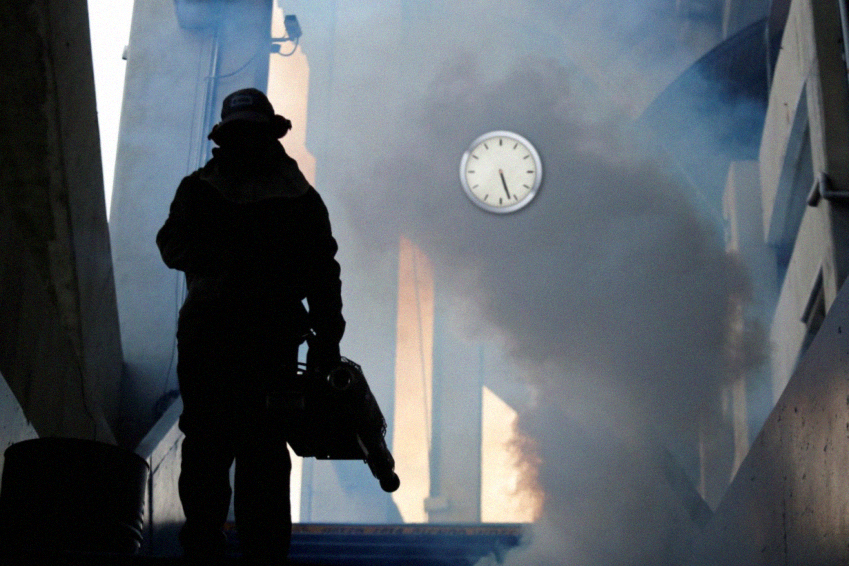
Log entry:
5 h 27 min
